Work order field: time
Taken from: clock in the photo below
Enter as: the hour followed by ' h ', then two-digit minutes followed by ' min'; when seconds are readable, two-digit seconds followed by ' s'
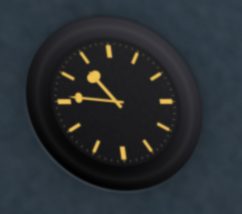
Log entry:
10 h 46 min
